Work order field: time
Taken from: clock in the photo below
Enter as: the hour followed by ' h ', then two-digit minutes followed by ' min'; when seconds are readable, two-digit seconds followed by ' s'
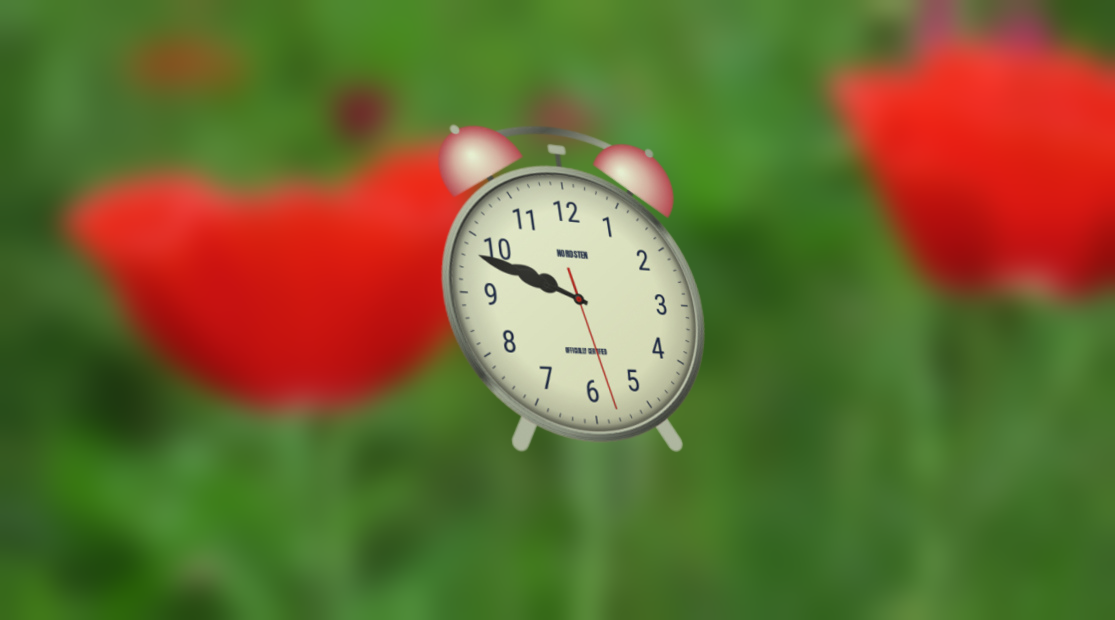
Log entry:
9 h 48 min 28 s
